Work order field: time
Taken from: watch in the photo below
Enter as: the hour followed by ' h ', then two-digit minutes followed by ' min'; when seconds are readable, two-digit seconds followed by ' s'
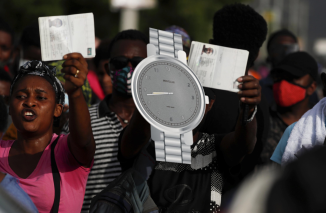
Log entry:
8 h 43 min
